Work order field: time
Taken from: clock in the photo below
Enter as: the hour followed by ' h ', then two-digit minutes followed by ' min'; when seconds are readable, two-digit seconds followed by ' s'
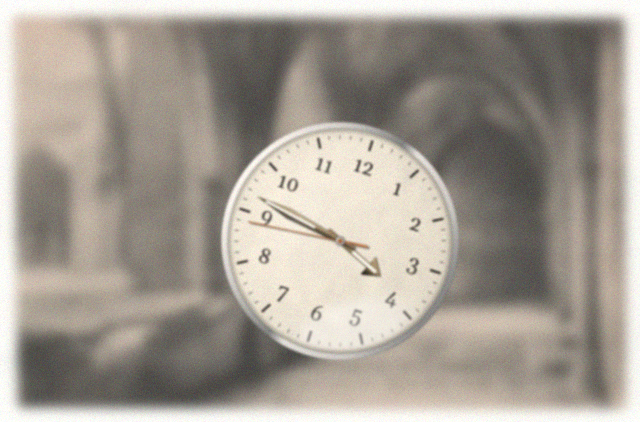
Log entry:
3 h 46 min 44 s
